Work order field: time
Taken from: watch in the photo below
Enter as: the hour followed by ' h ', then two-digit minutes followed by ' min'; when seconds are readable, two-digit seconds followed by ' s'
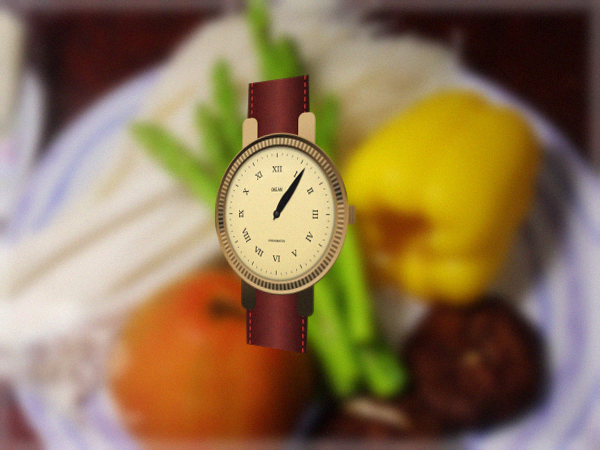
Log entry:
1 h 06 min
